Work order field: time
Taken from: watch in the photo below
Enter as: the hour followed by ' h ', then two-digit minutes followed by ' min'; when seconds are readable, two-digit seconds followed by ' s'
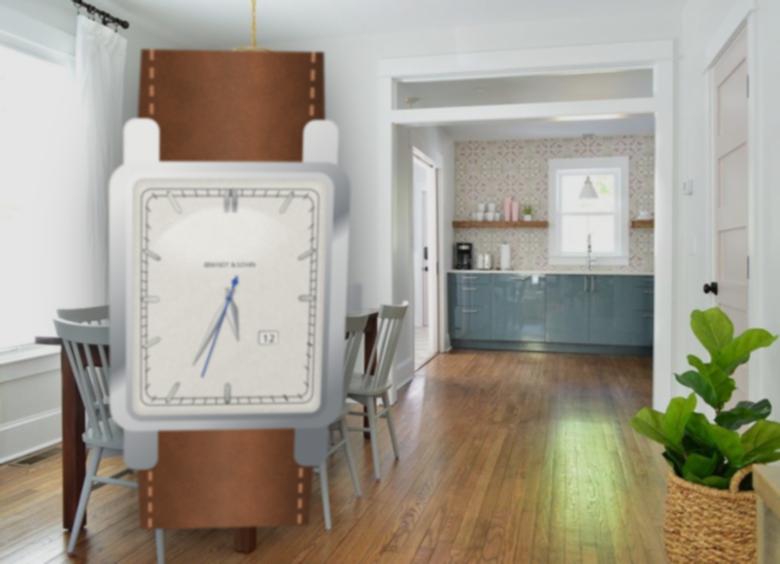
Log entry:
5 h 34 min 33 s
